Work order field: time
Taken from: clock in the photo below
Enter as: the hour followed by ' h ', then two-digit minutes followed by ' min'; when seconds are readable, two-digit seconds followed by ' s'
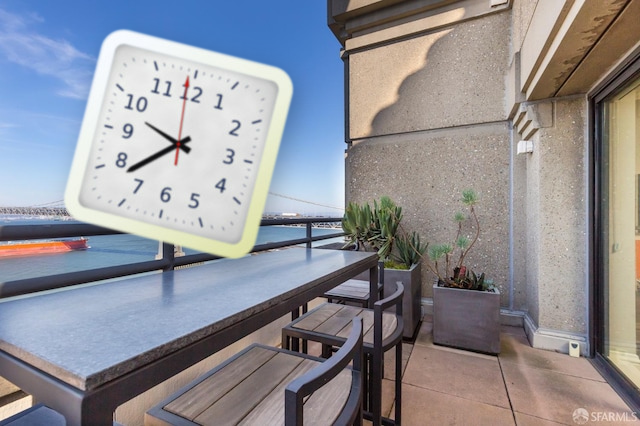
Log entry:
9 h 37 min 59 s
